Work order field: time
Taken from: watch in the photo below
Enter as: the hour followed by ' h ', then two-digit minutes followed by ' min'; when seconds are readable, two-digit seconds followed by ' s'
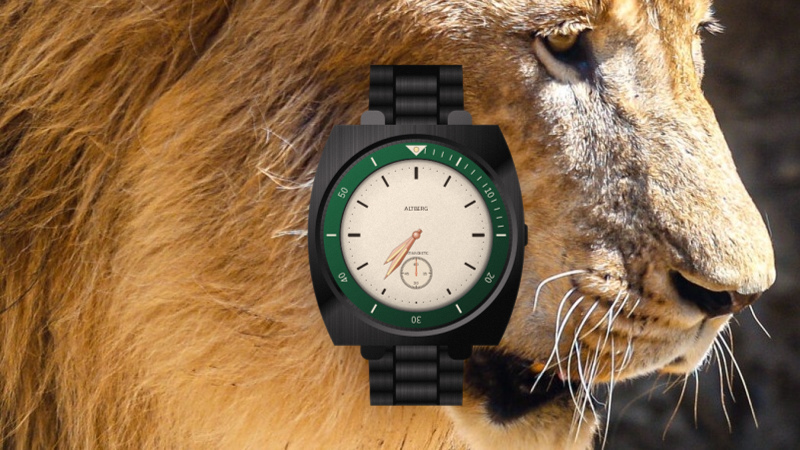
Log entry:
7 h 36 min
